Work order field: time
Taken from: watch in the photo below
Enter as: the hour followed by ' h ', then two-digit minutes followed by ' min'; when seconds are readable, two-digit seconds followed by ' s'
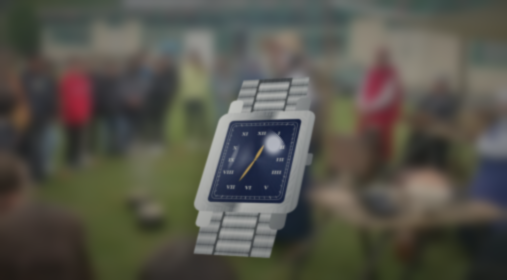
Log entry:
12 h 34 min
